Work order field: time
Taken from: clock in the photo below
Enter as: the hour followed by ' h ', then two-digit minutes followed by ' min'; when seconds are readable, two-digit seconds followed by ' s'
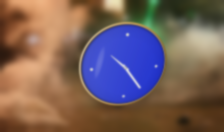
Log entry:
10 h 24 min
